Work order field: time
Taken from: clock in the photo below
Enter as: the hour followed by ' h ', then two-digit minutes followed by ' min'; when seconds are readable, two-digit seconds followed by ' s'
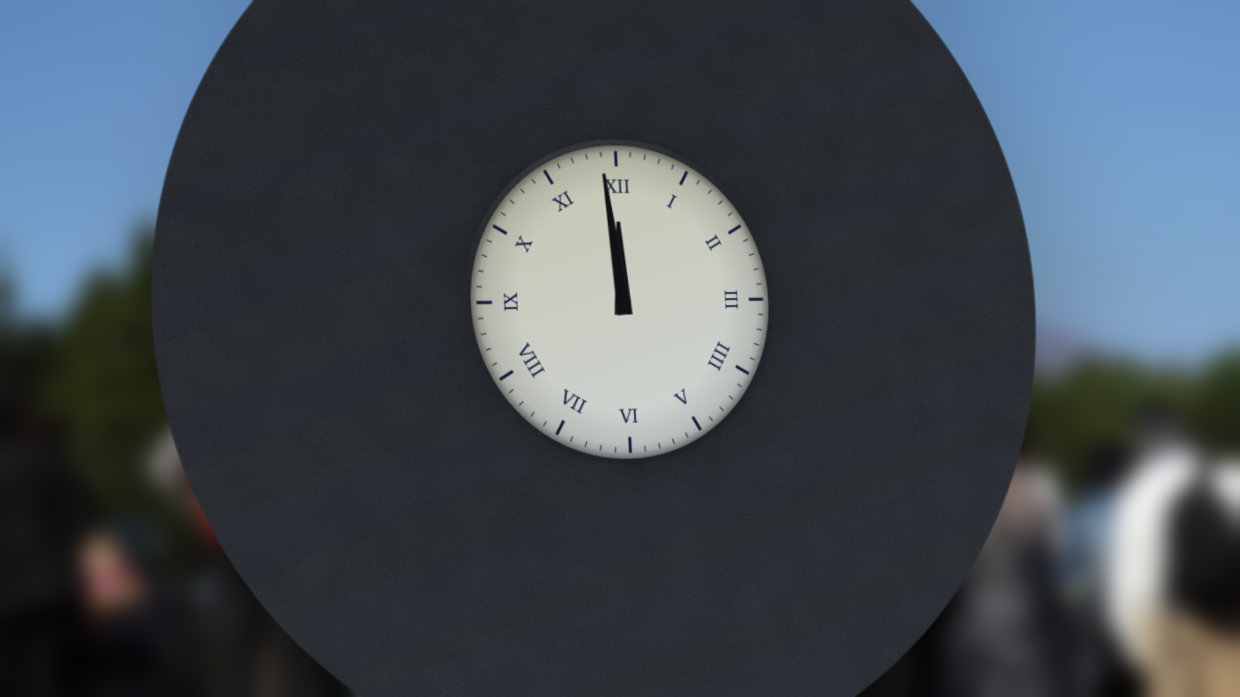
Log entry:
11 h 59 min
